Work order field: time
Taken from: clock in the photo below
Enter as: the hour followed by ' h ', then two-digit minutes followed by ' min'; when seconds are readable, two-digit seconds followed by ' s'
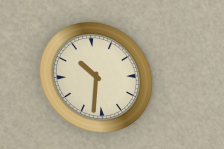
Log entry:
10 h 32 min
